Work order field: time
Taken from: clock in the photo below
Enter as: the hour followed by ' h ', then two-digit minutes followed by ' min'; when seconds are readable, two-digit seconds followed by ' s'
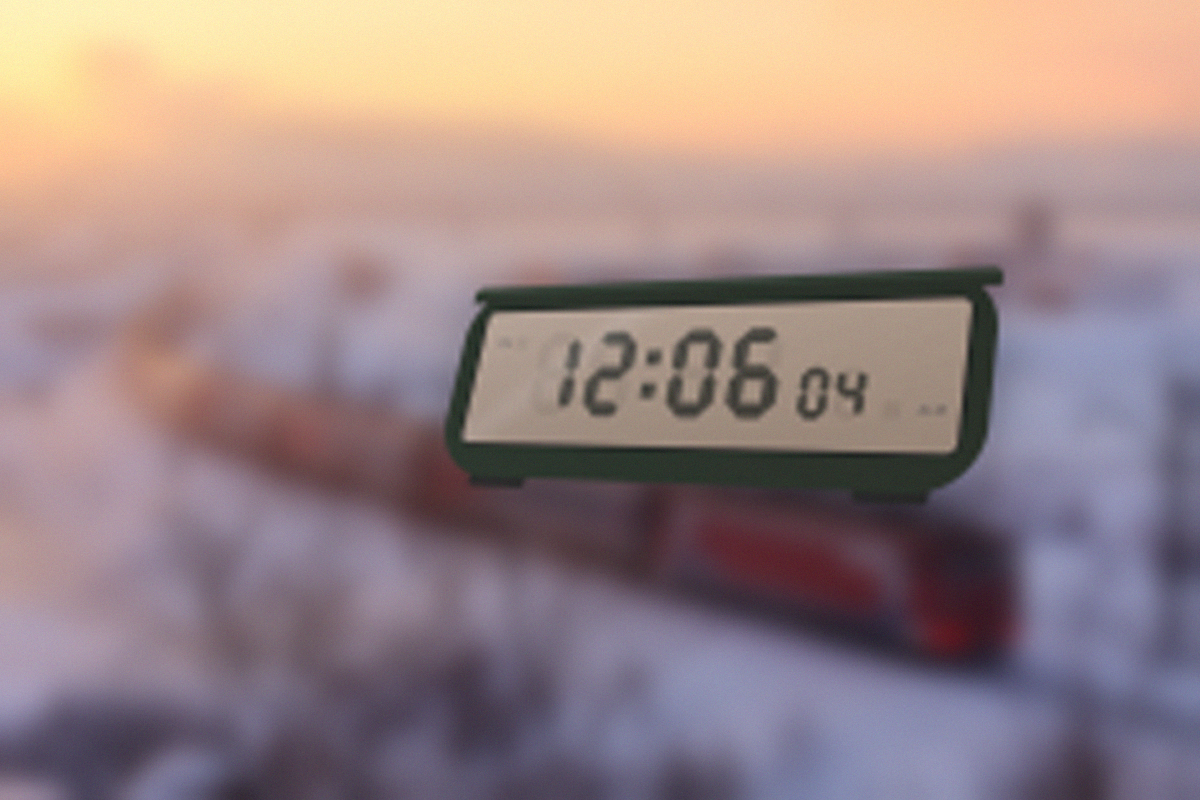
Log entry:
12 h 06 min 04 s
